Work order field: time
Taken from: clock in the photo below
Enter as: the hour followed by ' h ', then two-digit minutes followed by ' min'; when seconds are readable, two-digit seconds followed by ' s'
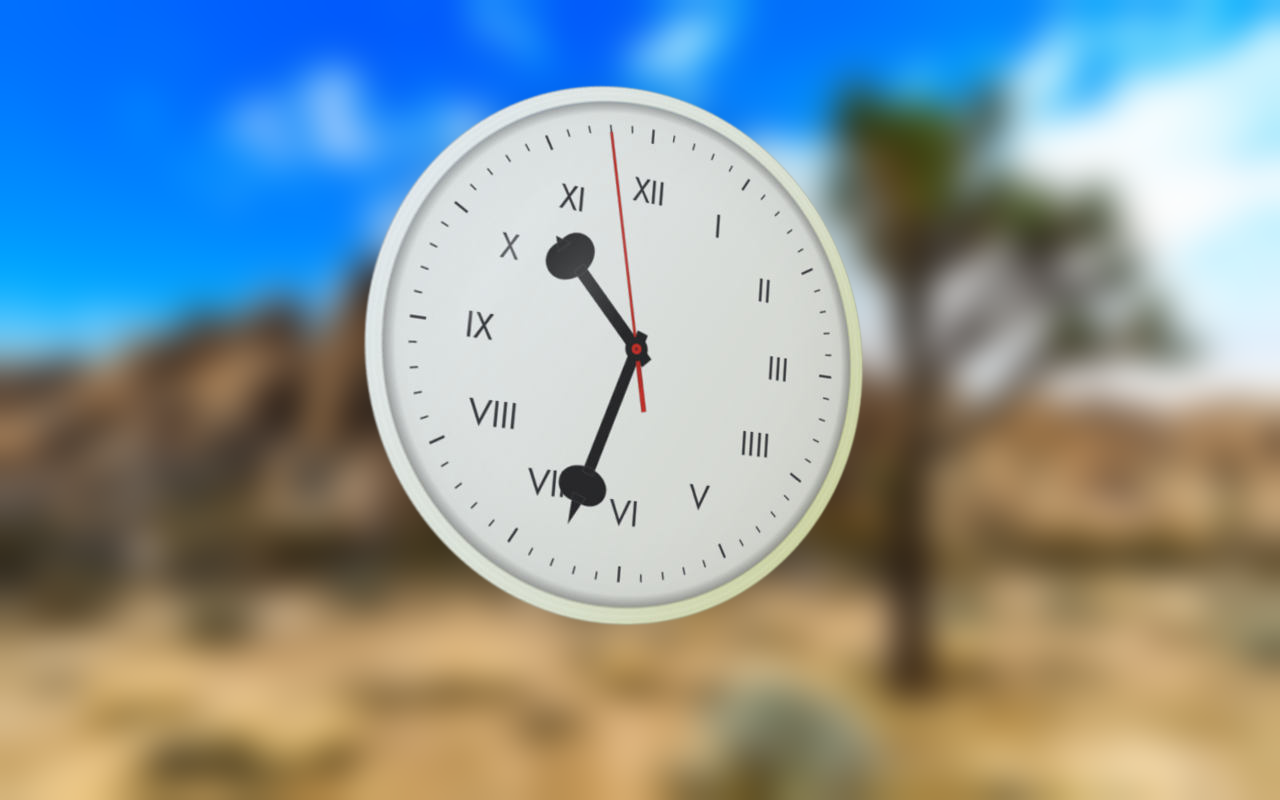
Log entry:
10 h 32 min 58 s
